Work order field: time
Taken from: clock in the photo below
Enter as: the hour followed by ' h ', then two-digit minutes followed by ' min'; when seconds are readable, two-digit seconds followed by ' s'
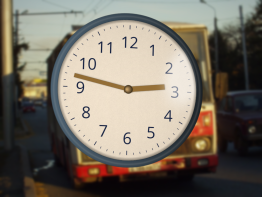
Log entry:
2 h 47 min
